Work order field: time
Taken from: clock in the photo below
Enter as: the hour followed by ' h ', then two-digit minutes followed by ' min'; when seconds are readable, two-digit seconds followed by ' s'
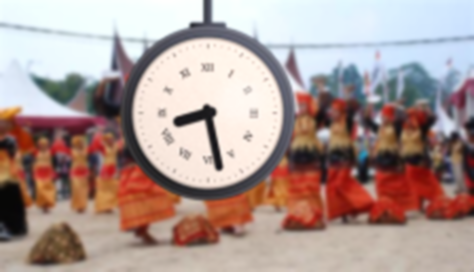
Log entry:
8 h 28 min
